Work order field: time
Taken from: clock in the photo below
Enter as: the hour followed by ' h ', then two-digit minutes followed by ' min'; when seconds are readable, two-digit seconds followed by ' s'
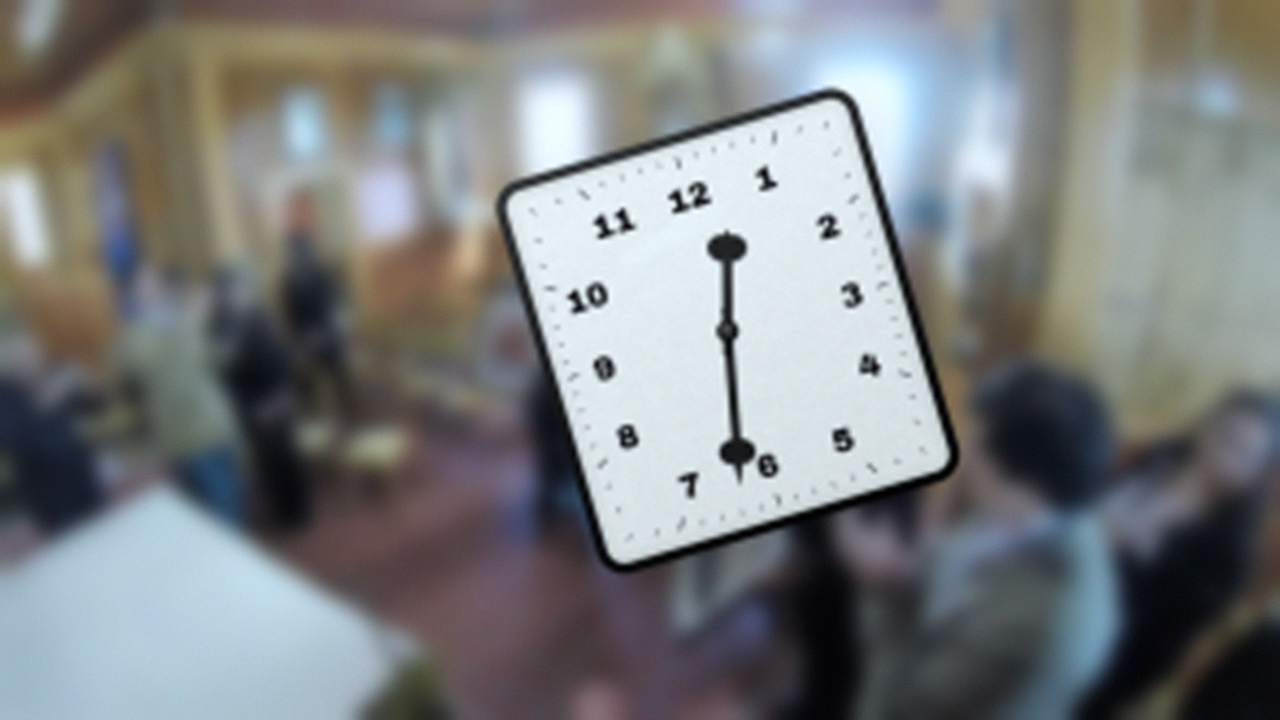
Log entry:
12 h 32 min
